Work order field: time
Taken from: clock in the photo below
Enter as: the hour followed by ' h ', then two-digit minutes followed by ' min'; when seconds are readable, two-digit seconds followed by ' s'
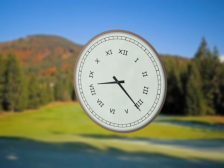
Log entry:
8 h 21 min
